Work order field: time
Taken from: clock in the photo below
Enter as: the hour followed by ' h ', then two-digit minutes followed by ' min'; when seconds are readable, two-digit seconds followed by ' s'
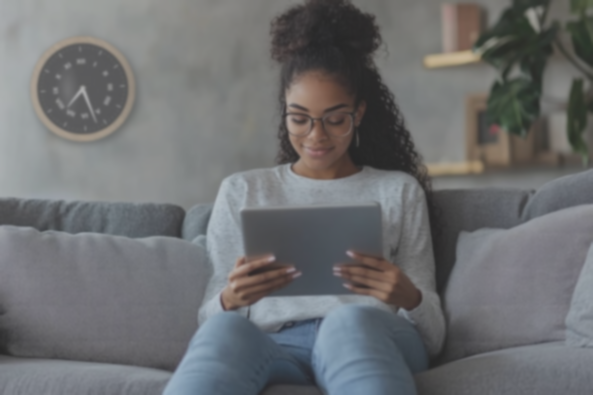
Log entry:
7 h 27 min
